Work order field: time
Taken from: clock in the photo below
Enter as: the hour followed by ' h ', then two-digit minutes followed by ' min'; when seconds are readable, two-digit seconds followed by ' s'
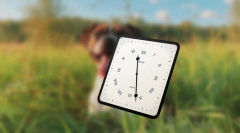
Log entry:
11 h 27 min
